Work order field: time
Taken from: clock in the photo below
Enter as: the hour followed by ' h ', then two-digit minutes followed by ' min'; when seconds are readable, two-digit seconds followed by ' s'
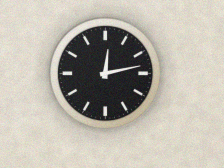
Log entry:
12 h 13 min
